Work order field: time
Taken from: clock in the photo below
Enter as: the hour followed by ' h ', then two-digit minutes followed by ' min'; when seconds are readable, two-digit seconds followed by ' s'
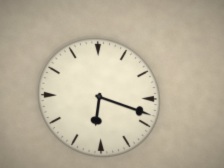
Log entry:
6 h 18 min
